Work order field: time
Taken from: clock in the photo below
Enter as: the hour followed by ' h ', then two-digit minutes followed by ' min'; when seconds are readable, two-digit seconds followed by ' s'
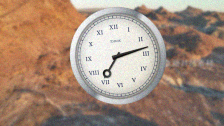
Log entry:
7 h 13 min
